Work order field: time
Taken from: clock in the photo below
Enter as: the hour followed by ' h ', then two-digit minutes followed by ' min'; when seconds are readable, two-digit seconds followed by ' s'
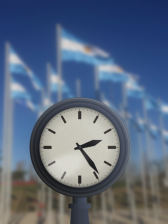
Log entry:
2 h 24 min
